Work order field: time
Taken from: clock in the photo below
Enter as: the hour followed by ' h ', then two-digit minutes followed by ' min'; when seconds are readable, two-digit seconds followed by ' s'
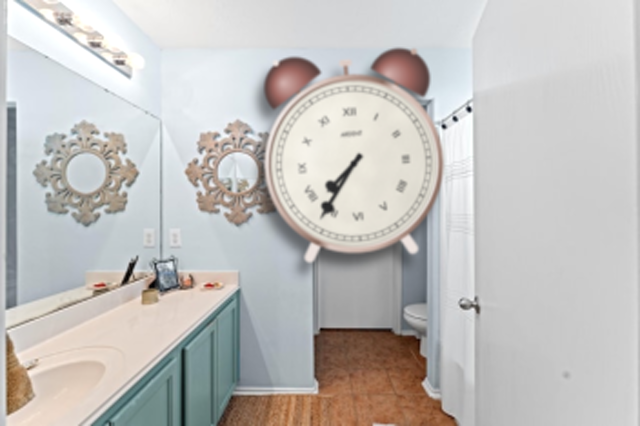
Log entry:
7 h 36 min
